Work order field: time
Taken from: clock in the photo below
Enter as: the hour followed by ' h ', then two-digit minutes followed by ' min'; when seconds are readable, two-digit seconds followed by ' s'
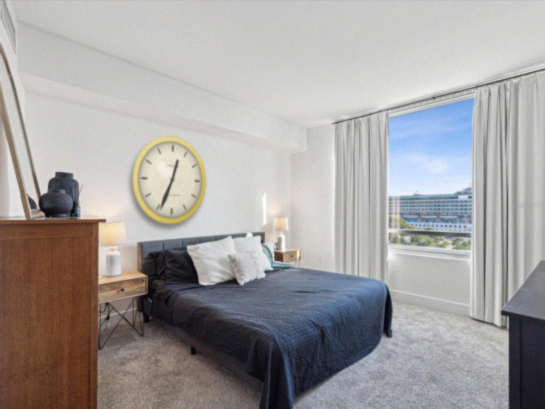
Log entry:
12 h 34 min
